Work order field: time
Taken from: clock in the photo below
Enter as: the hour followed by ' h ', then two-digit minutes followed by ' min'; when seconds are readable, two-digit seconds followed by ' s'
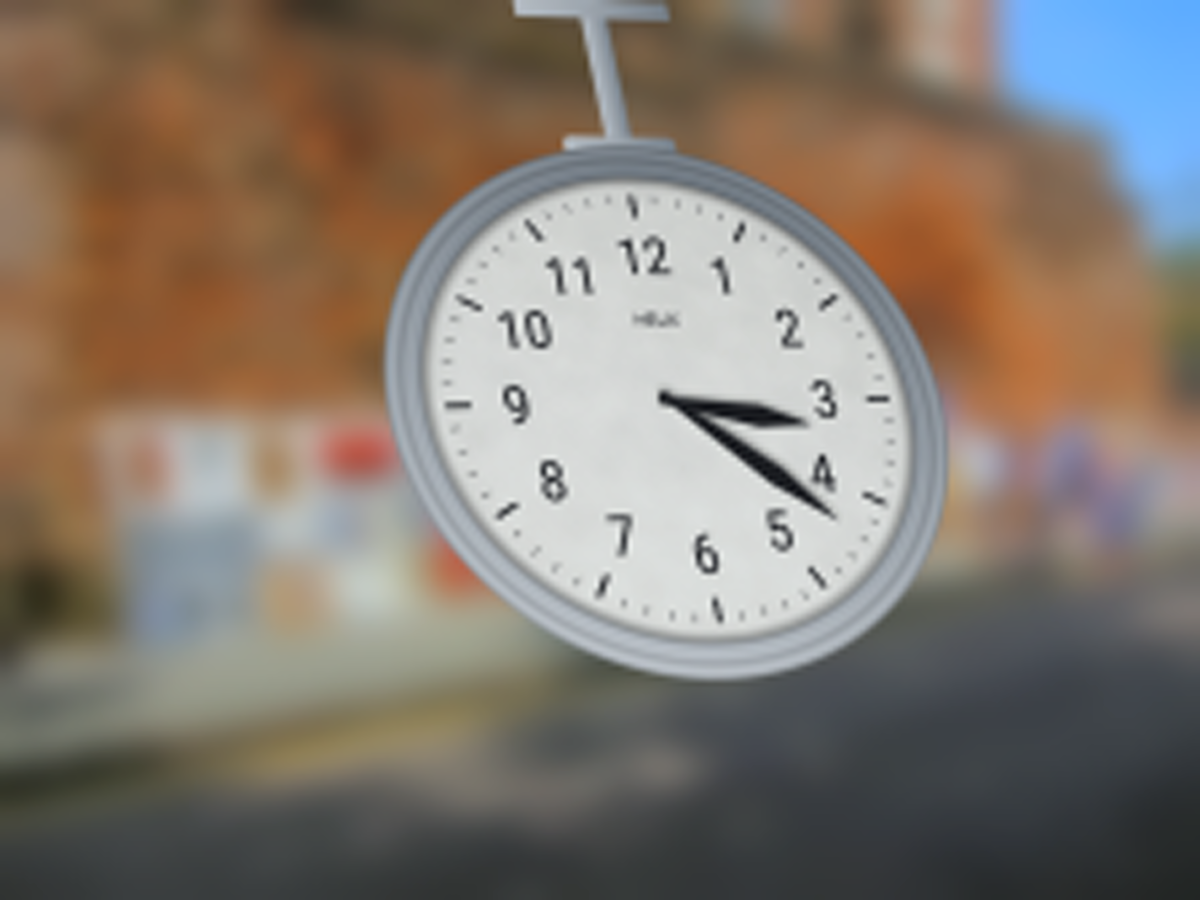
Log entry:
3 h 22 min
